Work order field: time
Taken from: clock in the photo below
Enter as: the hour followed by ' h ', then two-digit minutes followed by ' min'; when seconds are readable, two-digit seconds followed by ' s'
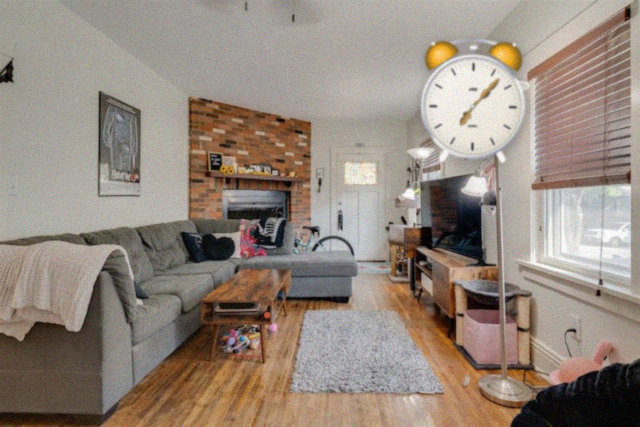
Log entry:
7 h 07 min
